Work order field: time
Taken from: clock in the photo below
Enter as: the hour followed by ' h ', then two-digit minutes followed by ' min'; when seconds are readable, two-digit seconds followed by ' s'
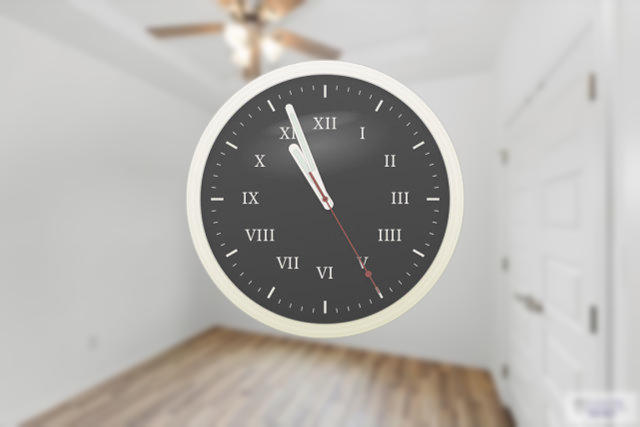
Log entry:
10 h 56 min 25 s
